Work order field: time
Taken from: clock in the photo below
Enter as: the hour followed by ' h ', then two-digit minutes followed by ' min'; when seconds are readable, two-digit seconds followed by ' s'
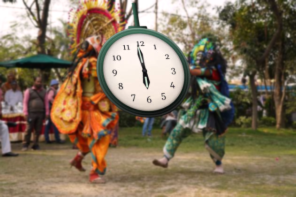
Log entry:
5 h 59 min
